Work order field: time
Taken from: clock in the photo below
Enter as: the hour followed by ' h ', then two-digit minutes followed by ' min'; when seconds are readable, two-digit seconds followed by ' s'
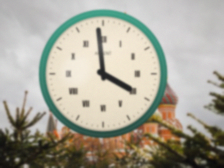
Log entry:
3 h 59 min
